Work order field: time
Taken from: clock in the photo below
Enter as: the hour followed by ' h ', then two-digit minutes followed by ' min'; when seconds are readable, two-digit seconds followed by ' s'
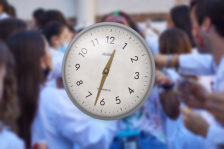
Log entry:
12 h 32 min
